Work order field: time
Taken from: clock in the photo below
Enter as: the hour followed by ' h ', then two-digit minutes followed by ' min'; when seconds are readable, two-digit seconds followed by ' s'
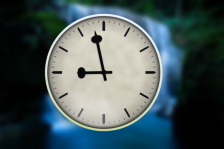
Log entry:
8 h 58 min
